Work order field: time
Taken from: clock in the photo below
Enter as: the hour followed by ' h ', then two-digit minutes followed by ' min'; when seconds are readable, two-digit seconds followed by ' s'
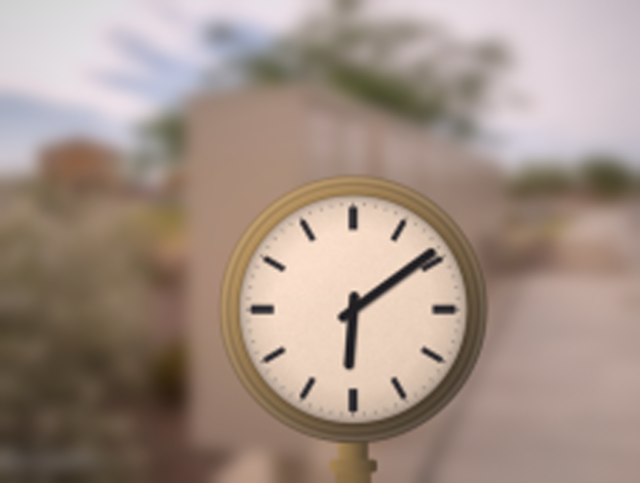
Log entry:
6 h 09 min
